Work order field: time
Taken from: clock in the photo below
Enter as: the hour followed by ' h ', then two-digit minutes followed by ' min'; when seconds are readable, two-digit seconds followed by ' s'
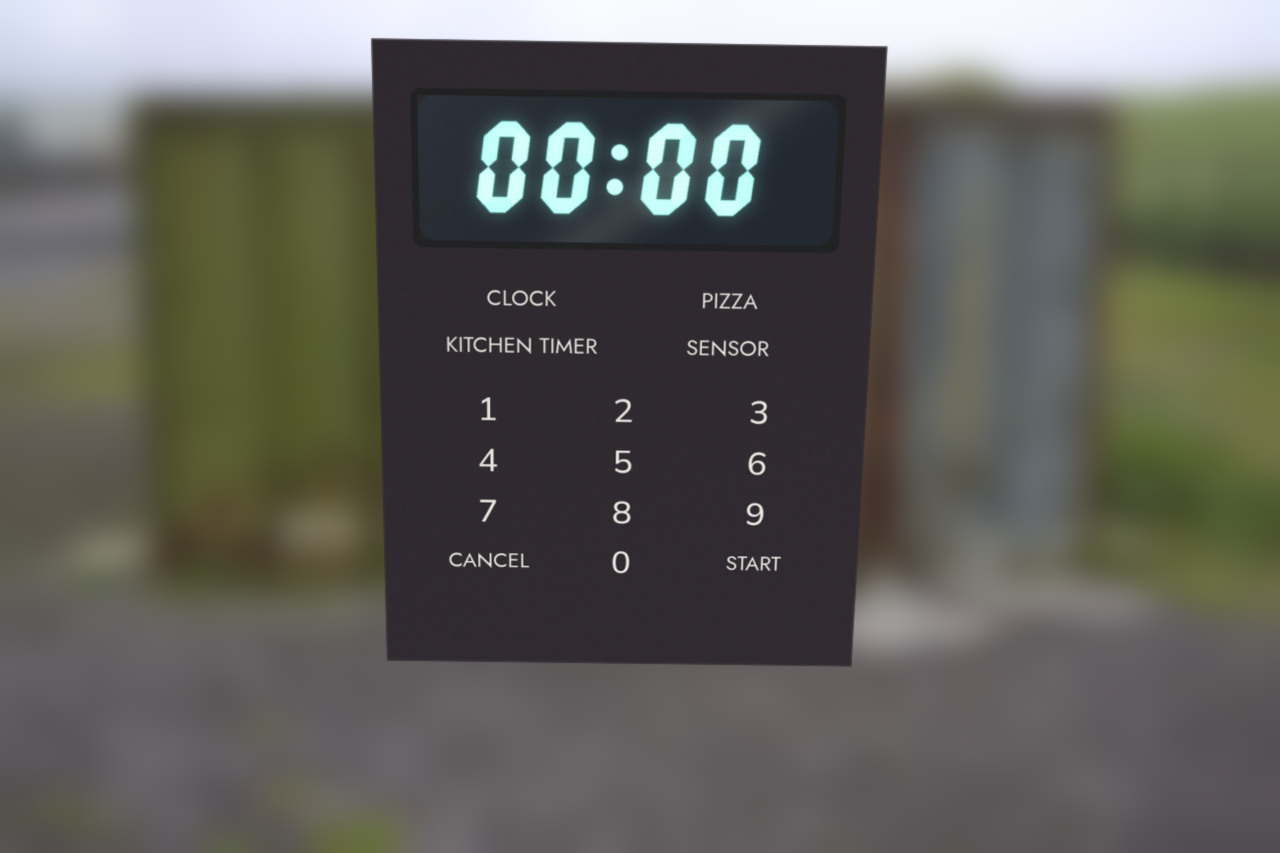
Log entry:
0 h 00 min
